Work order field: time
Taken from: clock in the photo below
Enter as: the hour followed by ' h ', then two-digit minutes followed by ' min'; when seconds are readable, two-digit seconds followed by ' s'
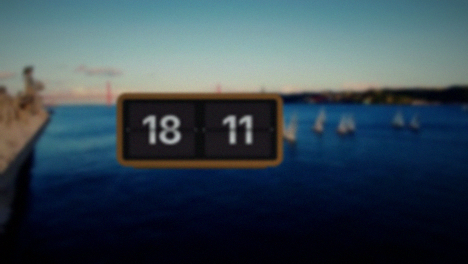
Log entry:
18 h 11 min
